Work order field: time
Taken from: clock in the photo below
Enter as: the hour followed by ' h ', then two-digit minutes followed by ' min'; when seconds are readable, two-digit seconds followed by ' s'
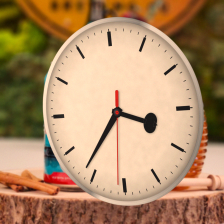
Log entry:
3 h 36 min 31 s
